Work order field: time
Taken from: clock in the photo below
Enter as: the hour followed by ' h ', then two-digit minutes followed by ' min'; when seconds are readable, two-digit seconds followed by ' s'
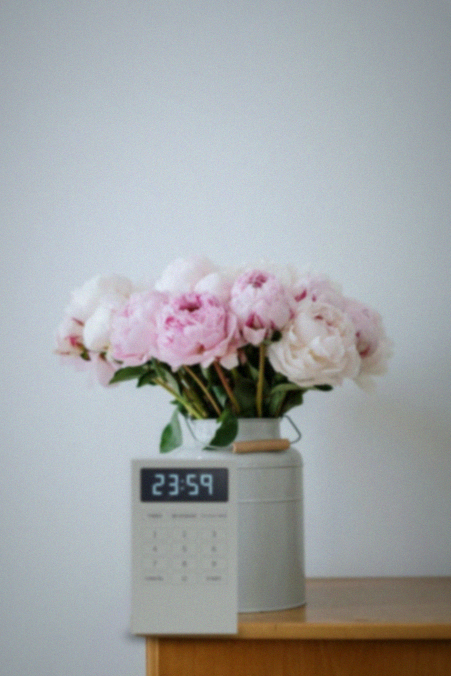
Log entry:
23 h 59 min
